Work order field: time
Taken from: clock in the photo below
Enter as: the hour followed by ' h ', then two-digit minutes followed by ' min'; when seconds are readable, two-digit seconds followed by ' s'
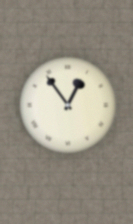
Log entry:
12 h 54 min
